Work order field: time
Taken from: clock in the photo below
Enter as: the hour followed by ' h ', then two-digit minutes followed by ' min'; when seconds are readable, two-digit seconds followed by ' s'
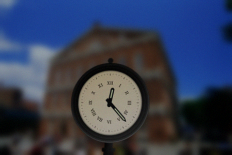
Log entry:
12 h 23 min
